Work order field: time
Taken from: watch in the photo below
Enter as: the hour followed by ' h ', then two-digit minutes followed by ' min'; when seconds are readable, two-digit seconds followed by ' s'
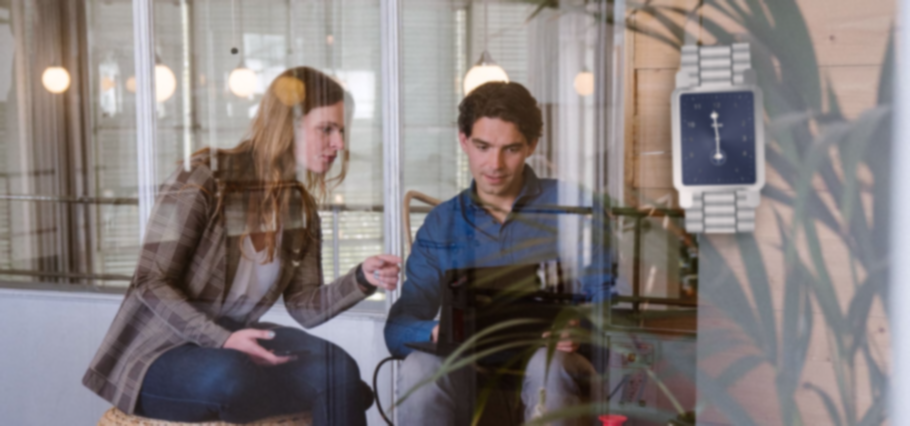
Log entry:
5 h 59 min
